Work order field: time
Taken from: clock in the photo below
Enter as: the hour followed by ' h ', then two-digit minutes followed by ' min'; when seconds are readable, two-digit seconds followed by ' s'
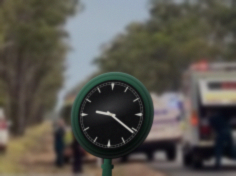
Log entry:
9 h 21 min
